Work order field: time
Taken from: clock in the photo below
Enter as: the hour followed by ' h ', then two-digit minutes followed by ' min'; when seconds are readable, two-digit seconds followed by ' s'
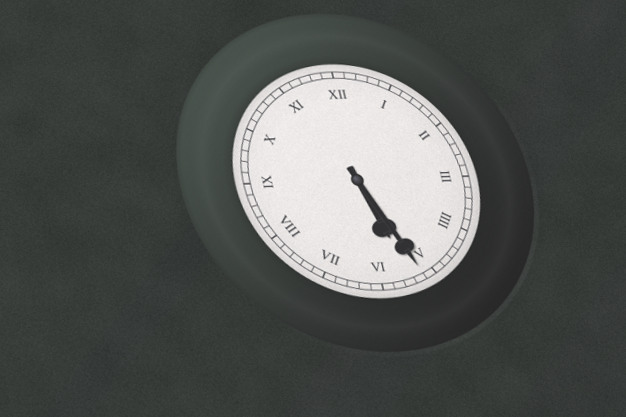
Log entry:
5 h 26 min
